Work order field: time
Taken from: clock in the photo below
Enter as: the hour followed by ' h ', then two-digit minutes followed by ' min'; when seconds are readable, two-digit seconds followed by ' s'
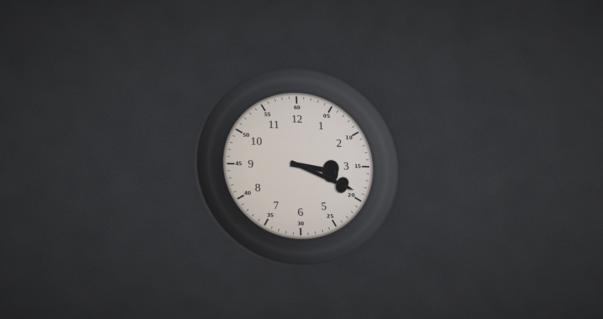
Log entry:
3 h 19 min
